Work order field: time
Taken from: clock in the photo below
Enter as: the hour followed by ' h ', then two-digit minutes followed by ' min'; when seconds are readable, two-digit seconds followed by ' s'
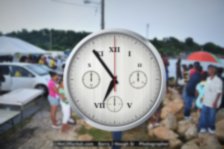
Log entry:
6 h 54 min
